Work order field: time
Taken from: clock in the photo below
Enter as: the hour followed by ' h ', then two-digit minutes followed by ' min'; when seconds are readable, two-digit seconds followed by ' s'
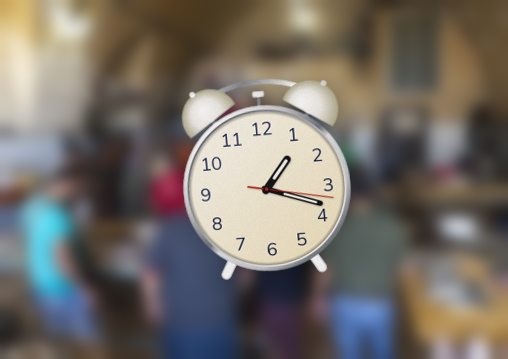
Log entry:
1 h 18 min 17 s
